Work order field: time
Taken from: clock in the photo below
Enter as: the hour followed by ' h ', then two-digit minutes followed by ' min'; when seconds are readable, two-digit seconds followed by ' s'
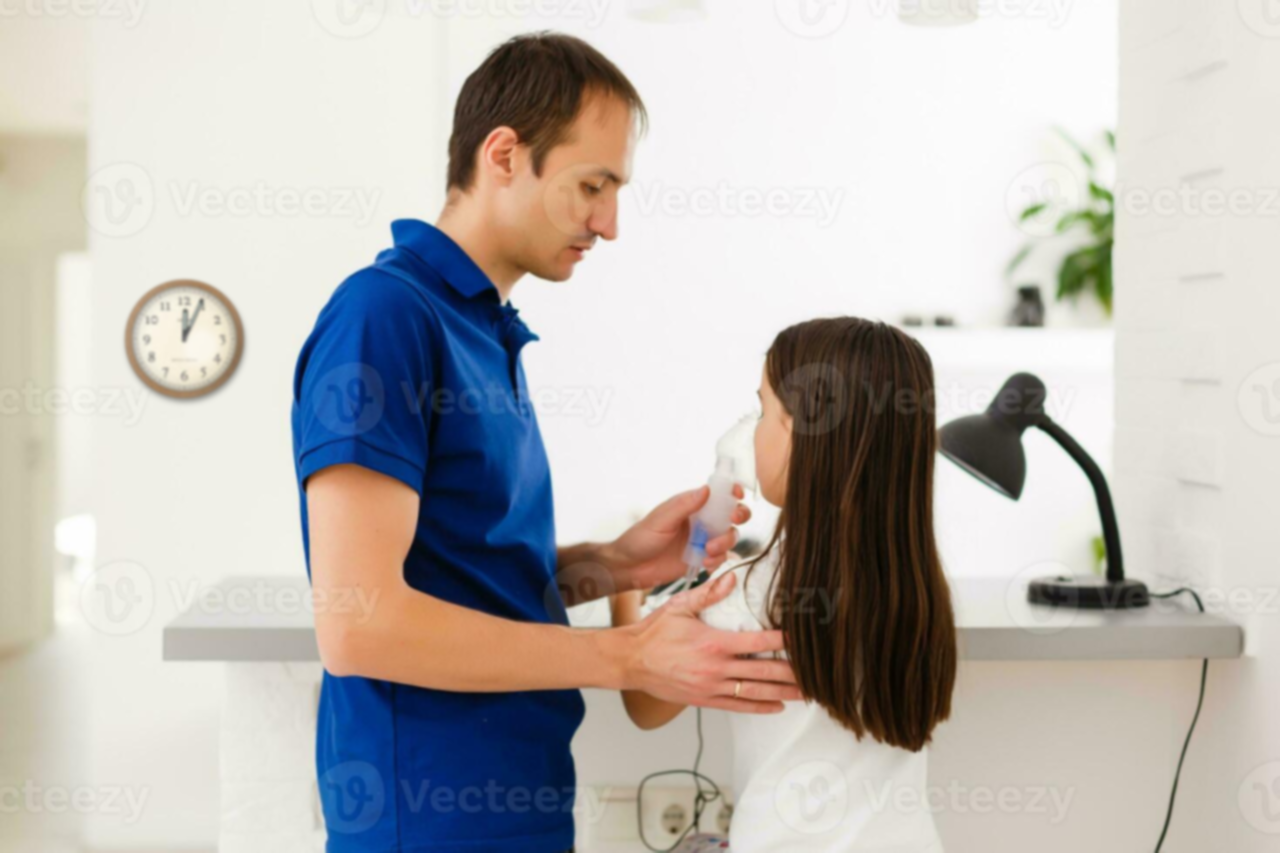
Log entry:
12 h 04 min
